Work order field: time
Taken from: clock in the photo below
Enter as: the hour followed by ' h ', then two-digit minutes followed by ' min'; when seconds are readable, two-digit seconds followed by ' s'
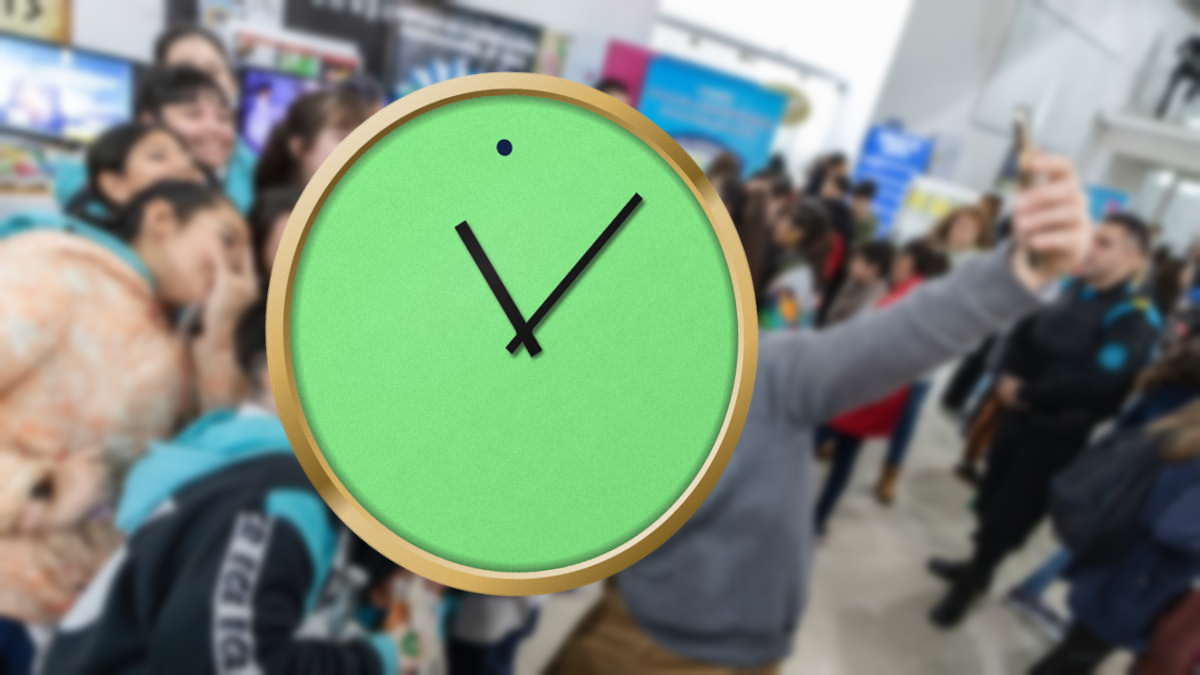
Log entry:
11 h 08 min
